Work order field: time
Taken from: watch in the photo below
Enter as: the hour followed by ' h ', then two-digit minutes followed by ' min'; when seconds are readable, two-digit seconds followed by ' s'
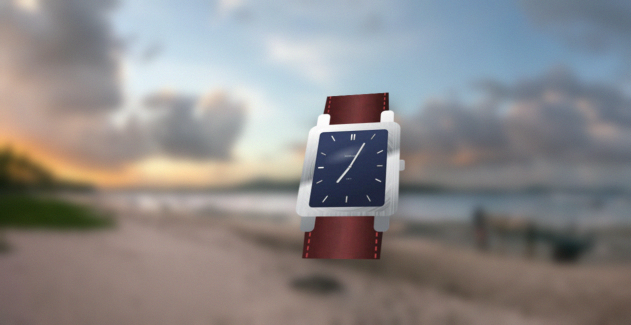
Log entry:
7 h 04 min
